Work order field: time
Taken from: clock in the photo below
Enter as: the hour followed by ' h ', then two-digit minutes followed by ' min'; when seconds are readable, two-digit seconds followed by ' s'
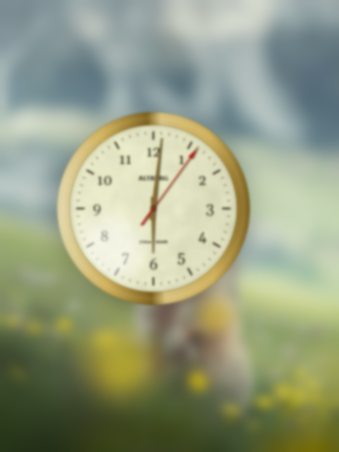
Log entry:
6 h 01 min 06 s
